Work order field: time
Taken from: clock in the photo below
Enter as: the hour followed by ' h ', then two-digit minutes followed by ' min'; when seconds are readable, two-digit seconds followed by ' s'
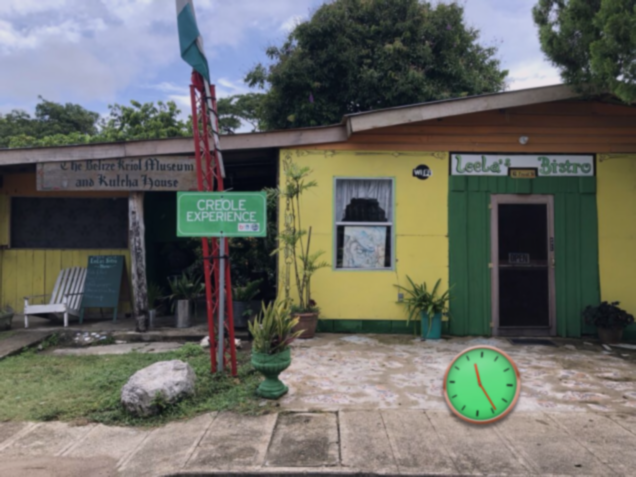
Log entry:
11 h 24 min
